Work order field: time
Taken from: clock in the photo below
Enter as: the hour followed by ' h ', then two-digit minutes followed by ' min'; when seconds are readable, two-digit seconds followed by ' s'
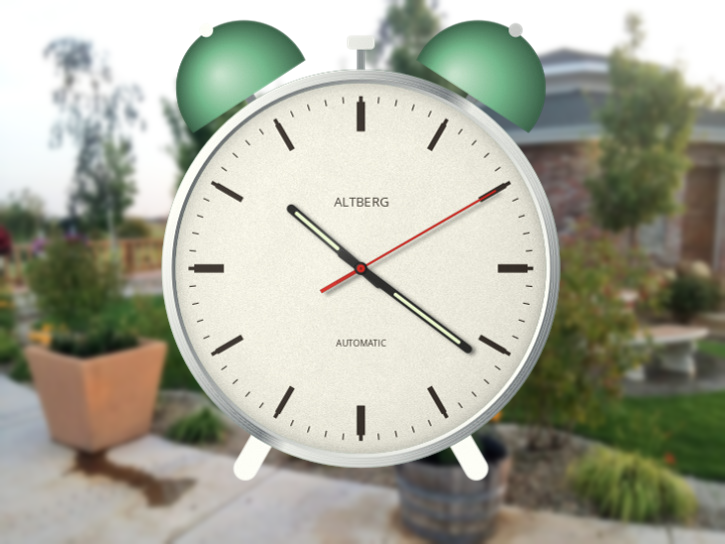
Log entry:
10 h 21 min 10 s
